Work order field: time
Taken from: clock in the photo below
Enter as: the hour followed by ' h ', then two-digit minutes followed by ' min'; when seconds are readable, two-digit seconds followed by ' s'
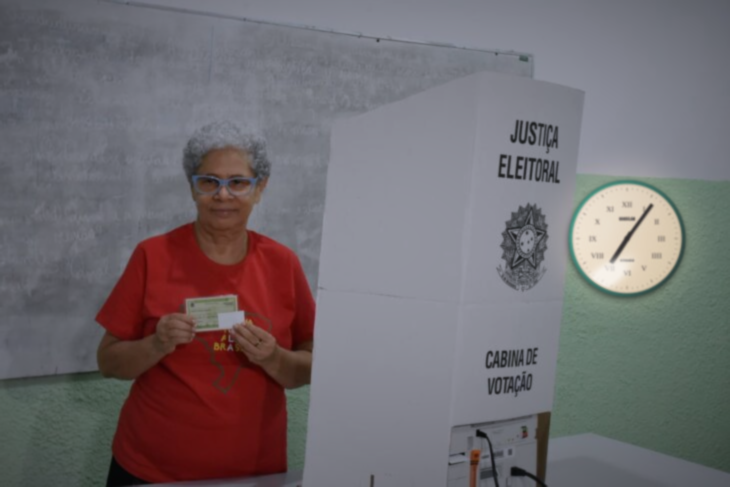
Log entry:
7 h 06 min
